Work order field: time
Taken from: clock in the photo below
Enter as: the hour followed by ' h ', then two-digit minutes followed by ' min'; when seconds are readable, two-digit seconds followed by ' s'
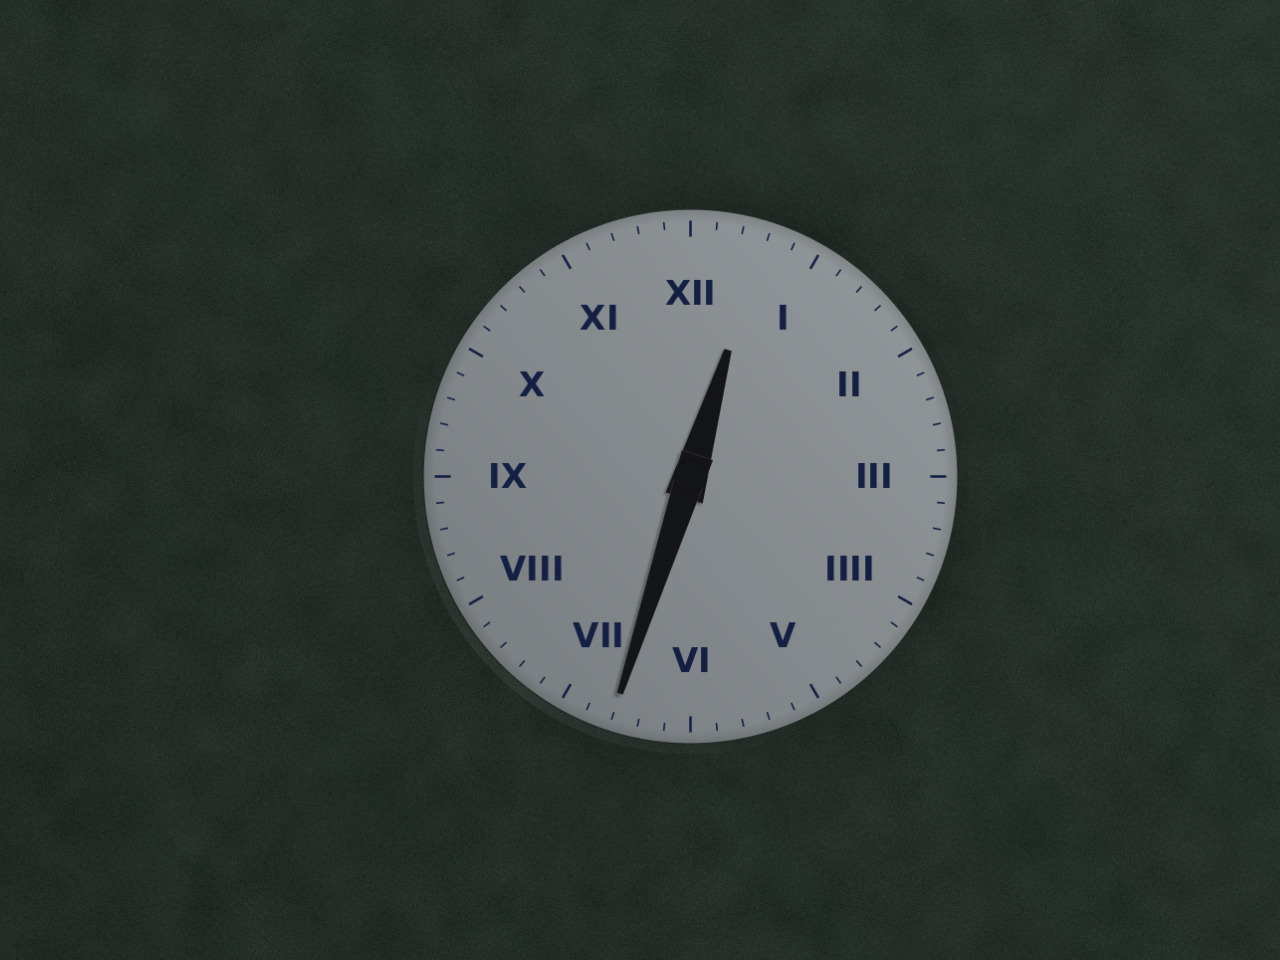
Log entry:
12 h 33 min
